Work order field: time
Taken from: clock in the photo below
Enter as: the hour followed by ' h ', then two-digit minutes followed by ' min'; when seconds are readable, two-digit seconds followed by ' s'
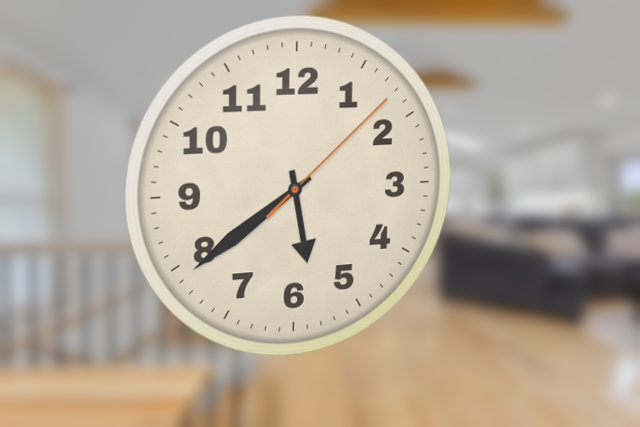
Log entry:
5 h 39 min 08 s
